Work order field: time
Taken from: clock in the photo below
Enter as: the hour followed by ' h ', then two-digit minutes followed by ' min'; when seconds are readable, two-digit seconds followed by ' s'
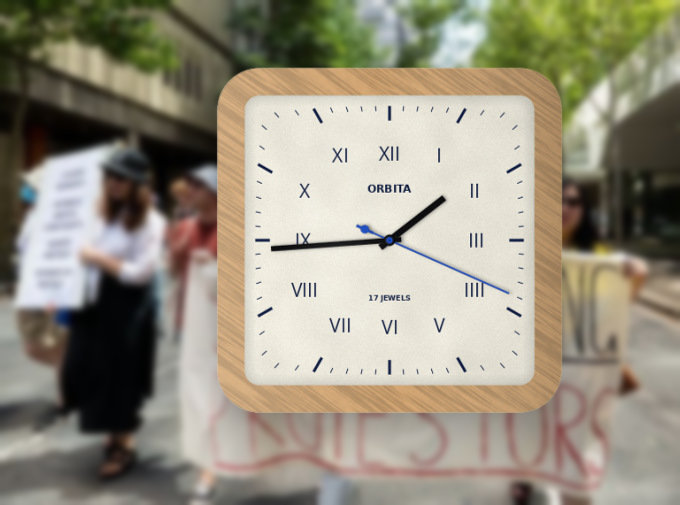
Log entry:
1 h 44 min 19 s
